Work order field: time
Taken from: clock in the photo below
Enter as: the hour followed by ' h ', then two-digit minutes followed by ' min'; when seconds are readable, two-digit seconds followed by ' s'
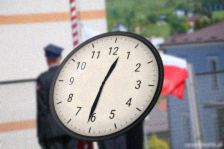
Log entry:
12 h 31 min
